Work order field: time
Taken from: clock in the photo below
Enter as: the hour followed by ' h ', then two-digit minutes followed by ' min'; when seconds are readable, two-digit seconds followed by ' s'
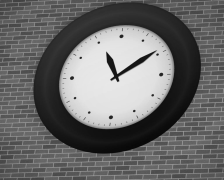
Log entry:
11 h 09 min
